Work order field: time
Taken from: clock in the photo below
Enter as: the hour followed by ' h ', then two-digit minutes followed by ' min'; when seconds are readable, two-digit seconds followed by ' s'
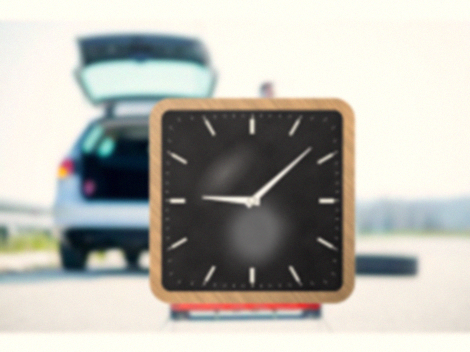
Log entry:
9 h 08 min
